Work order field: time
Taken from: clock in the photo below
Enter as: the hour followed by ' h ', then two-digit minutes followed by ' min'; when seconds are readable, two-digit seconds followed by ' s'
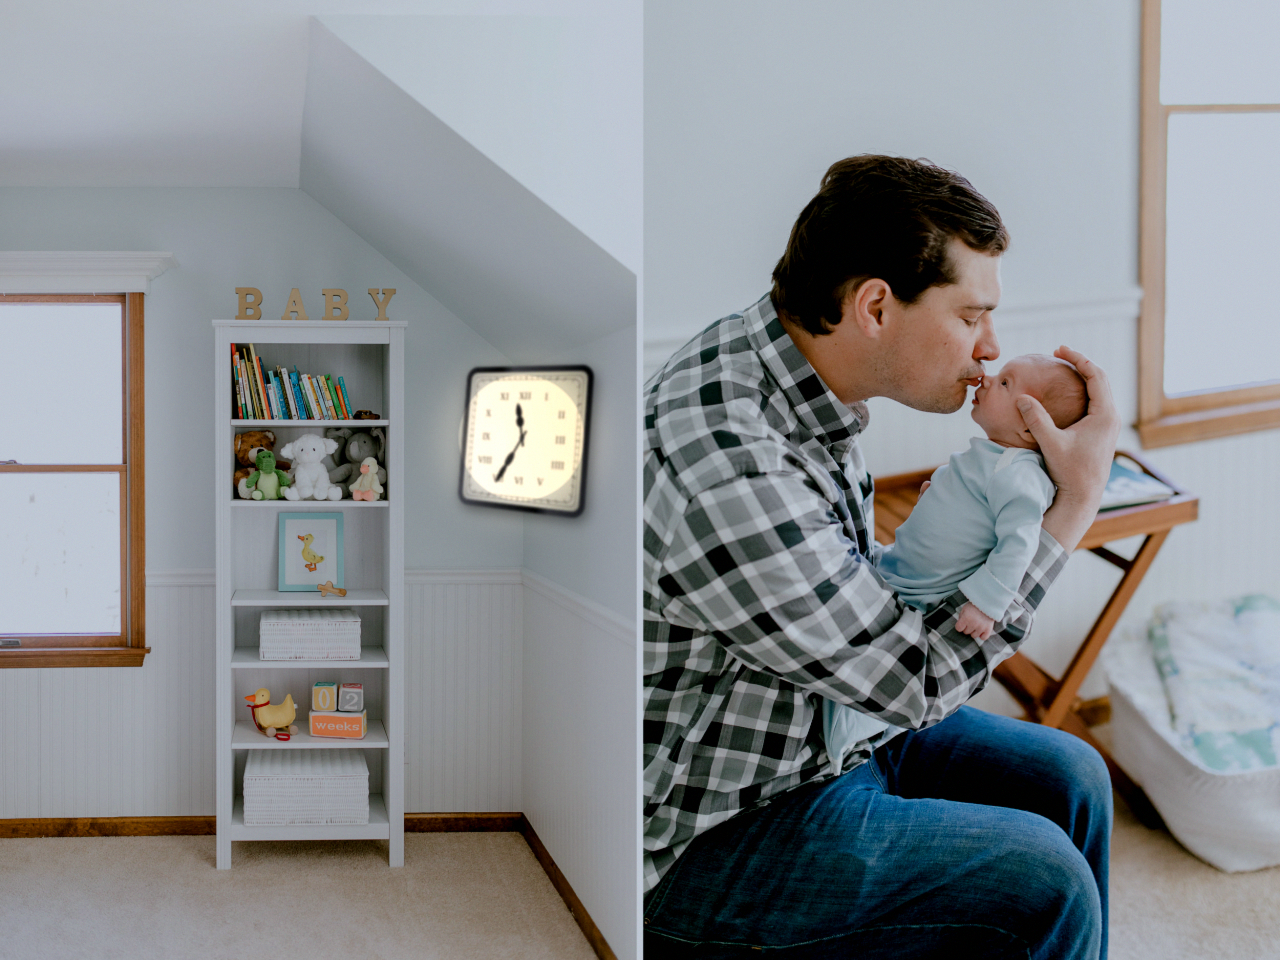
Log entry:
11 h 35 min
